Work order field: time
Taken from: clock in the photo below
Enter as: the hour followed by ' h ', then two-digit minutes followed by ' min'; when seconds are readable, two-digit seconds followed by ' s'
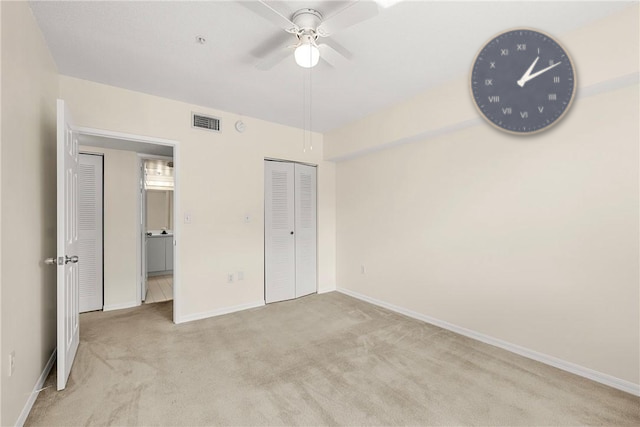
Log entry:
1 h 11 min
